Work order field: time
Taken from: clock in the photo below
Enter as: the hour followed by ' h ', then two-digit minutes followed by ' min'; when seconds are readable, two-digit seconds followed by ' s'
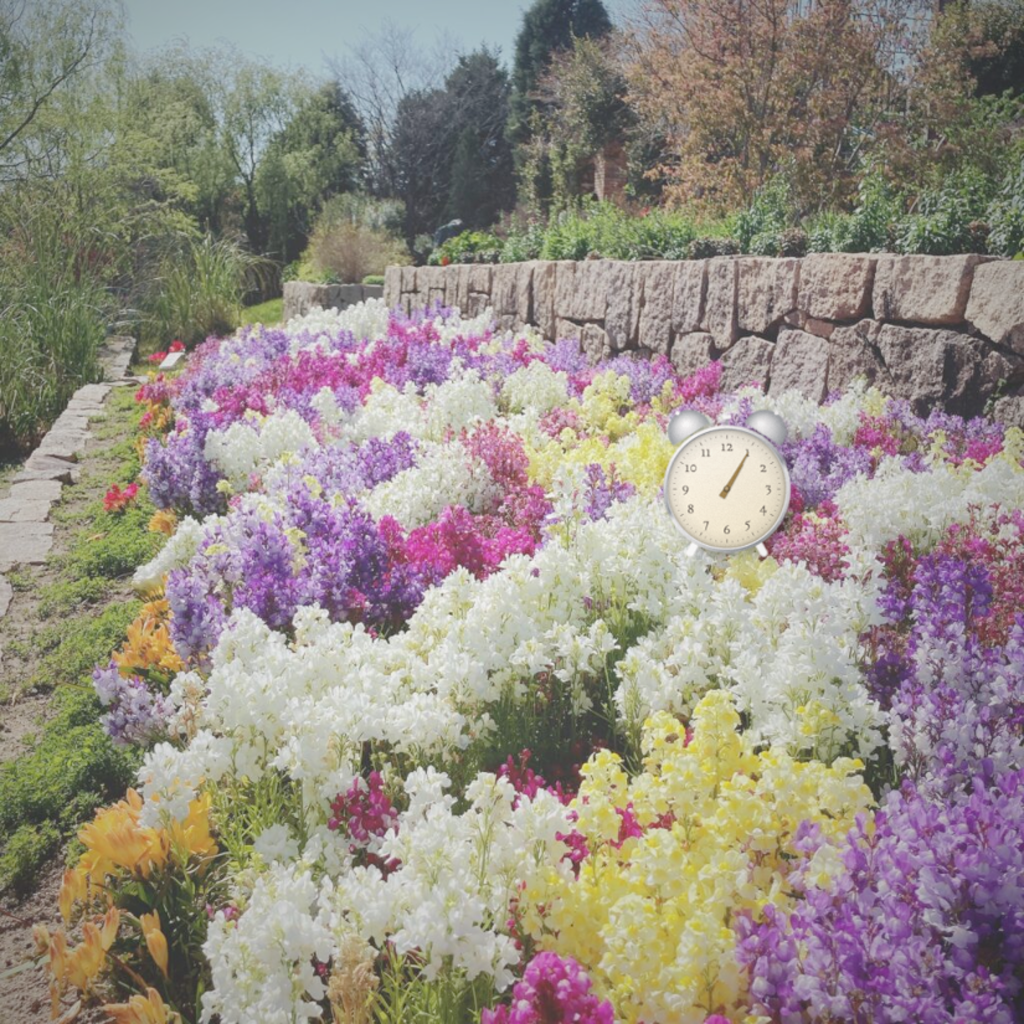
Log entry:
1 h 05 min
